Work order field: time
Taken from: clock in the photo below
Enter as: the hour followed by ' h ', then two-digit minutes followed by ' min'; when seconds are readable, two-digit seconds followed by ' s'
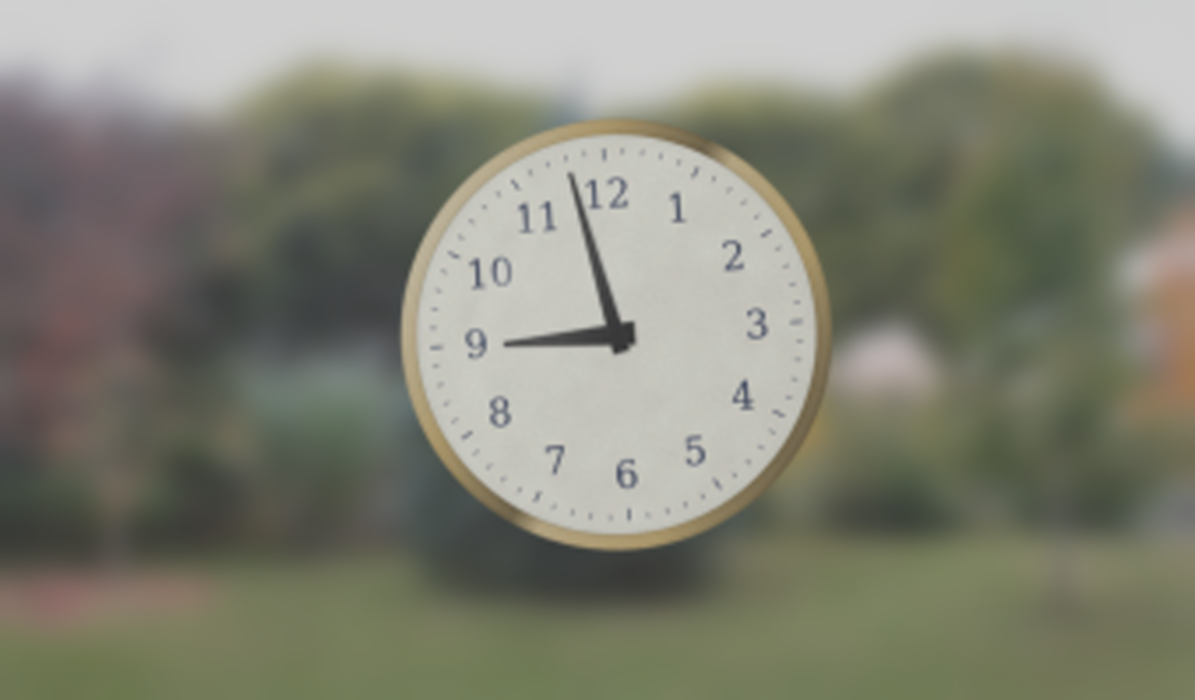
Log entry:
8 h 58 min
